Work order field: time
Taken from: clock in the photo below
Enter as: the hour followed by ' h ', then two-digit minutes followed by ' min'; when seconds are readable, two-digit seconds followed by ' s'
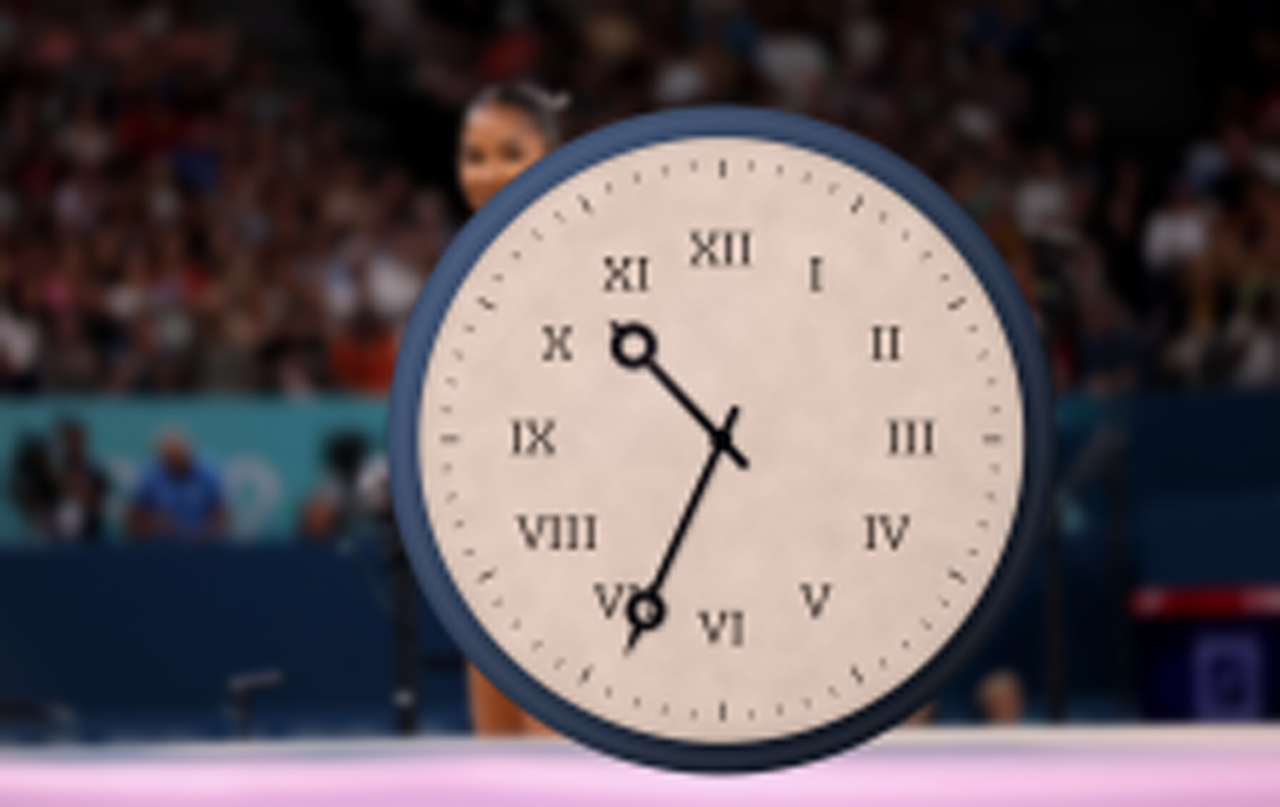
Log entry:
10 h 34 min
